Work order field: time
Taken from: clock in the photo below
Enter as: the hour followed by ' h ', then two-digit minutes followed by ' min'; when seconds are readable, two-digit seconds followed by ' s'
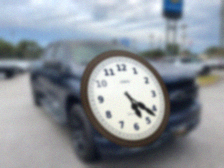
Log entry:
5 h 22 min
